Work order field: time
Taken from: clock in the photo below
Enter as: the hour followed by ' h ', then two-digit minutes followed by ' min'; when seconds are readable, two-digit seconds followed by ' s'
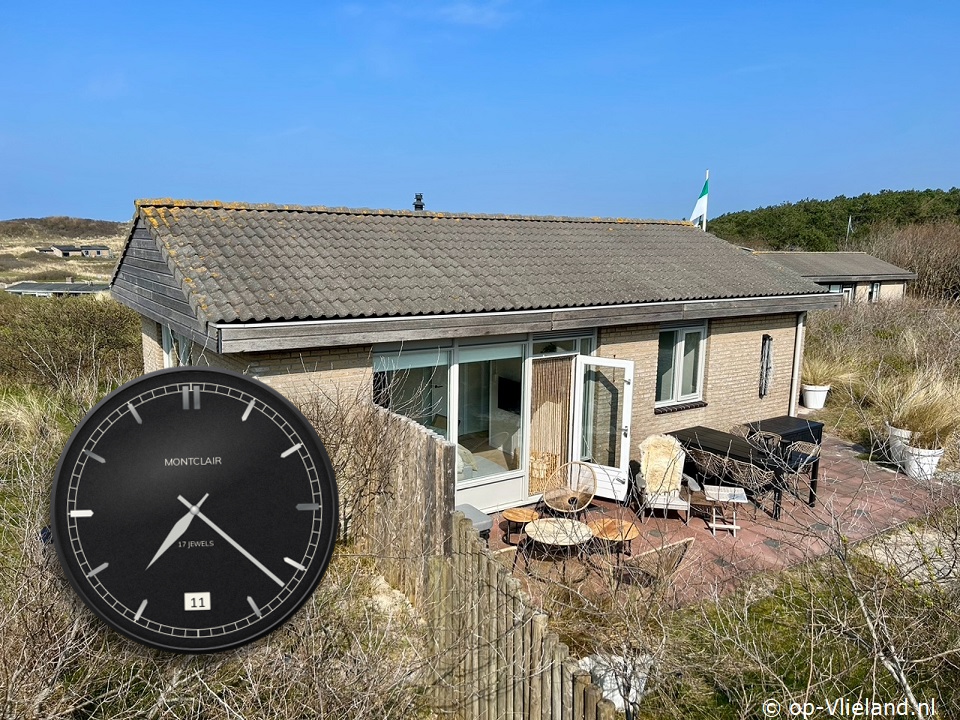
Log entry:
7 h 22 min
